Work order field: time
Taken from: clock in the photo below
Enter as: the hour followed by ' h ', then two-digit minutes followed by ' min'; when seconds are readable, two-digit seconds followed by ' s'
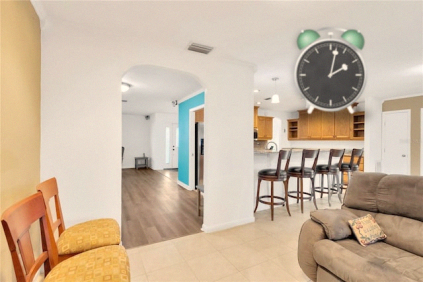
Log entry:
2 h 02 min
